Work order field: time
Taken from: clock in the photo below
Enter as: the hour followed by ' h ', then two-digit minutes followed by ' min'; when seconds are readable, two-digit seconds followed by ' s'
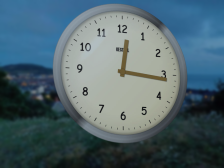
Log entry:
12 h 16 min
